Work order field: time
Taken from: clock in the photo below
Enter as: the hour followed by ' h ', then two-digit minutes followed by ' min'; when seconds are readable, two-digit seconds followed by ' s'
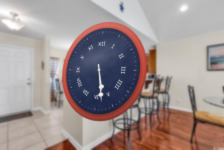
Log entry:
5 h 28 min
